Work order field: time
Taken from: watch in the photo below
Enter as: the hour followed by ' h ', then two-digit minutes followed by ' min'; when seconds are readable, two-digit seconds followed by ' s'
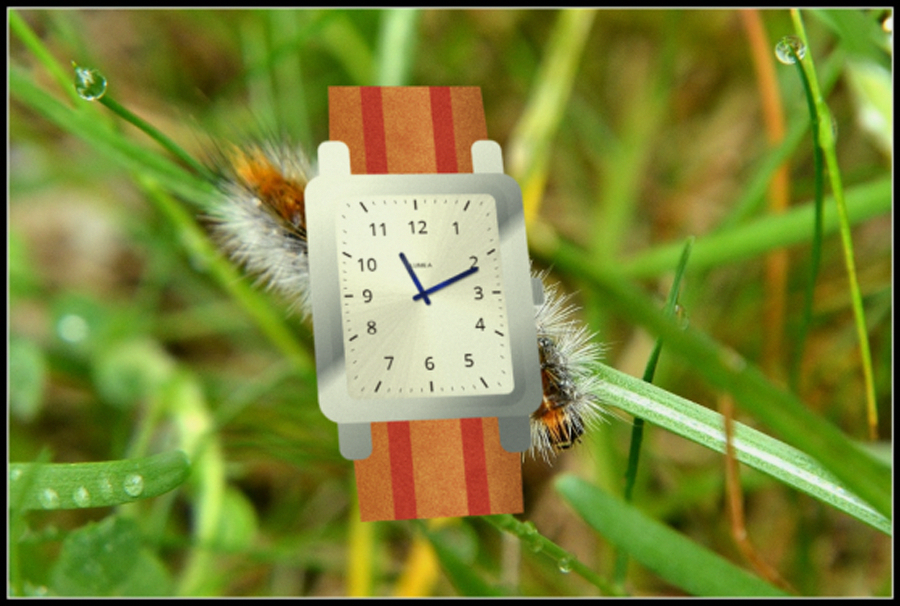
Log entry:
11 h 11 min
